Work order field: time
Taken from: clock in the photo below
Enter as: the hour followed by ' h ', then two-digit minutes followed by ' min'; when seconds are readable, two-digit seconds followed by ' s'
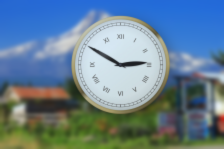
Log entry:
2 h 50 min
